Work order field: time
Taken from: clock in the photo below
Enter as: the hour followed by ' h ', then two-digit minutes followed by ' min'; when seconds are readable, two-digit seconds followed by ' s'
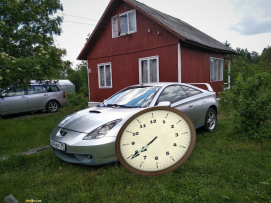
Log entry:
7 h 39 min
